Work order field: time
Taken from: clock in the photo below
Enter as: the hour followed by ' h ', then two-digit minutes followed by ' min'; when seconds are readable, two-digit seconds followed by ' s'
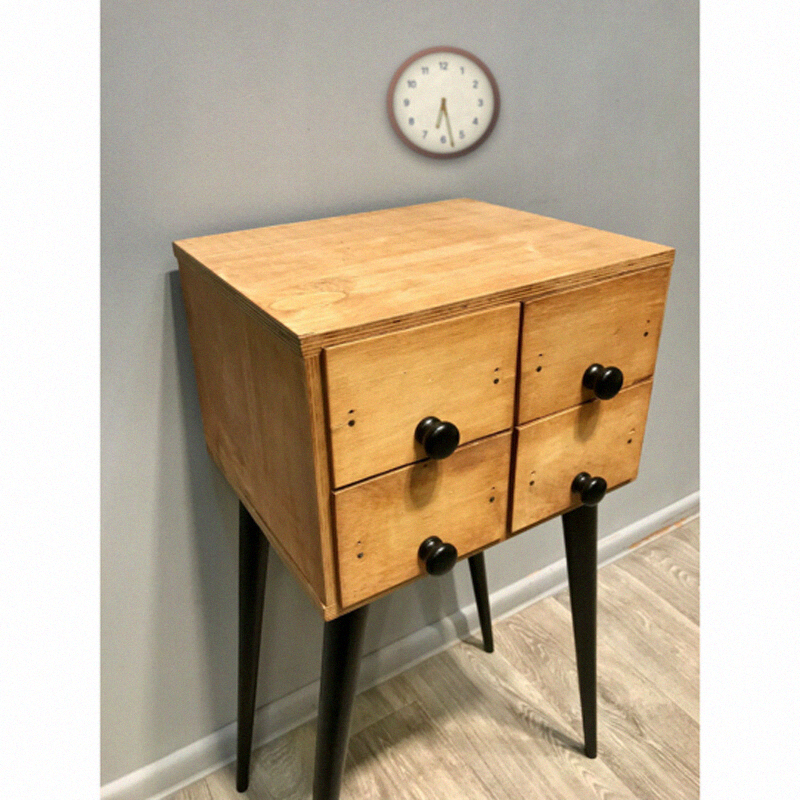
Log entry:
6 h 28 min
